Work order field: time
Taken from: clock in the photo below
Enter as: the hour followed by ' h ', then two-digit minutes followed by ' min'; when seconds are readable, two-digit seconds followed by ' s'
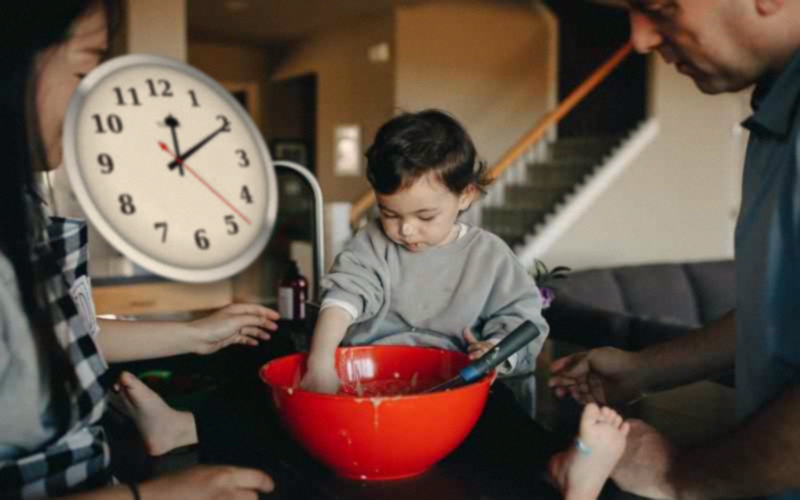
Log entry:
12 h 10 min 23 s
